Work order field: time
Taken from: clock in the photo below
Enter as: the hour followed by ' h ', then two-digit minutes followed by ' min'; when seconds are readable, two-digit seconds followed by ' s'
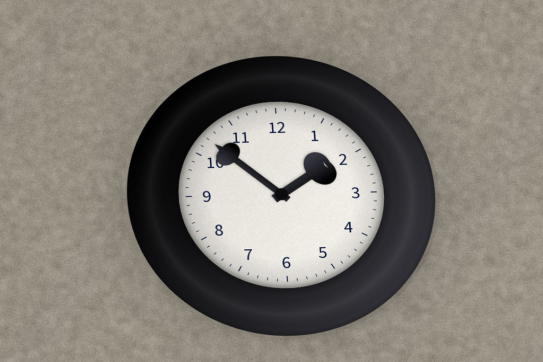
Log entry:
1 h 52 min
